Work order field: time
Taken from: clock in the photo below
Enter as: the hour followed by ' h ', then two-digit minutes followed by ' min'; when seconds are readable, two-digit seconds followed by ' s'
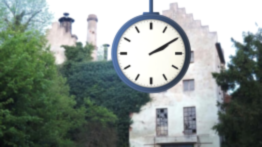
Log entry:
2 h 10 min
